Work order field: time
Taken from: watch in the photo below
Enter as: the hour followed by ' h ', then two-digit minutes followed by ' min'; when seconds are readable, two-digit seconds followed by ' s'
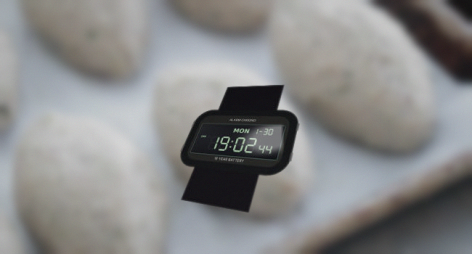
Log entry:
19 h 02 min 44 s
